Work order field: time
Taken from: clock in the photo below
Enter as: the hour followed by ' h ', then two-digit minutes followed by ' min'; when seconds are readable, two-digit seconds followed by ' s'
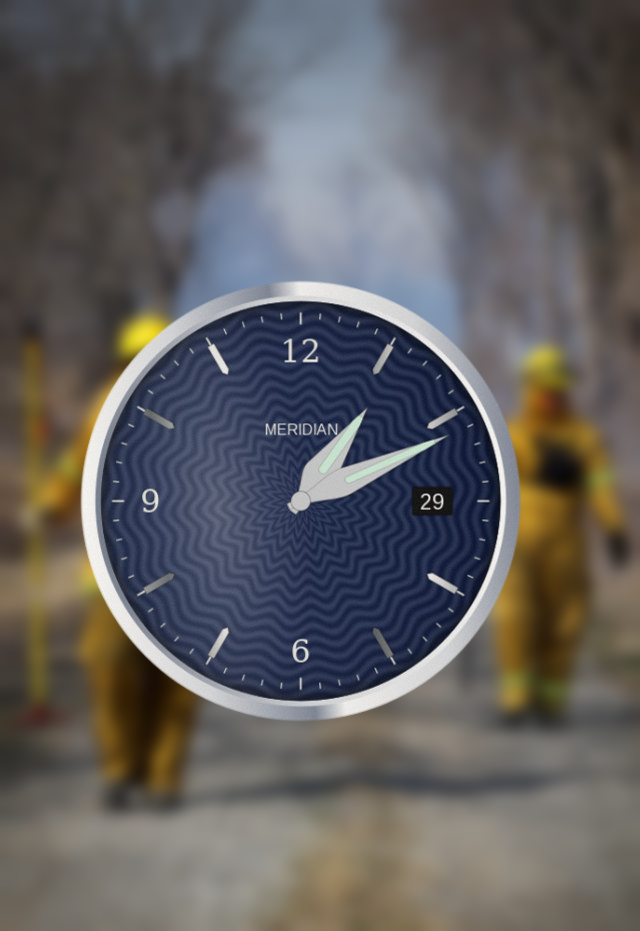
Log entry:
1 h 11 min
